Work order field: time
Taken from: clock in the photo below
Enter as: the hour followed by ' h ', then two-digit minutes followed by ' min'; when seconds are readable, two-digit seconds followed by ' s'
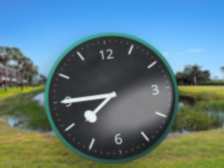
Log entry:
7 h 45 min
